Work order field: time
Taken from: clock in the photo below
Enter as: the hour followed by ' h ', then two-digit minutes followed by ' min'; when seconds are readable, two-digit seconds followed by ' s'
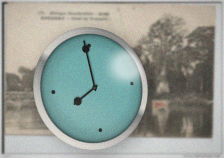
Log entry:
7 h 59 min
